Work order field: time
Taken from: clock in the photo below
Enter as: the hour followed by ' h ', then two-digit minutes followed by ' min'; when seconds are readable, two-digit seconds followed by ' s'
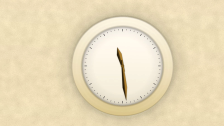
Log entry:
11 h 29 min
